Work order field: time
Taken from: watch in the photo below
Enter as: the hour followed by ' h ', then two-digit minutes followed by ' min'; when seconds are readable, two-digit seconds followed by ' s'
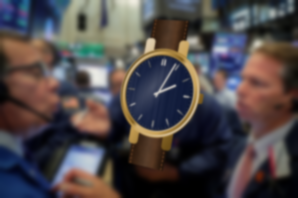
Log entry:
2 h 04 min
